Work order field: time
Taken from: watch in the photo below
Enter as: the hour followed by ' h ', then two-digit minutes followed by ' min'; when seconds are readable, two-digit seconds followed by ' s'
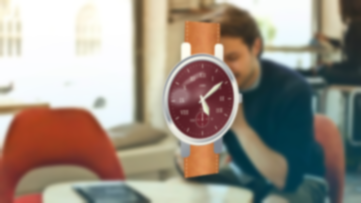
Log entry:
5 h 09 min
